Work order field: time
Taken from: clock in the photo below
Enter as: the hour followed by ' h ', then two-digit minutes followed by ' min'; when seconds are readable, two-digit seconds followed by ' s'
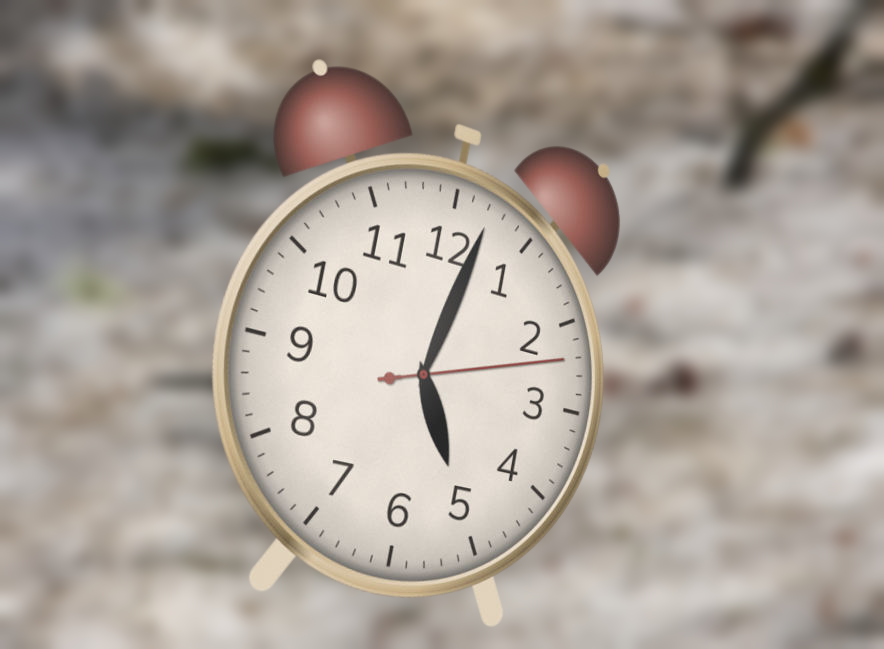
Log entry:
5 h 02 min 12 s
